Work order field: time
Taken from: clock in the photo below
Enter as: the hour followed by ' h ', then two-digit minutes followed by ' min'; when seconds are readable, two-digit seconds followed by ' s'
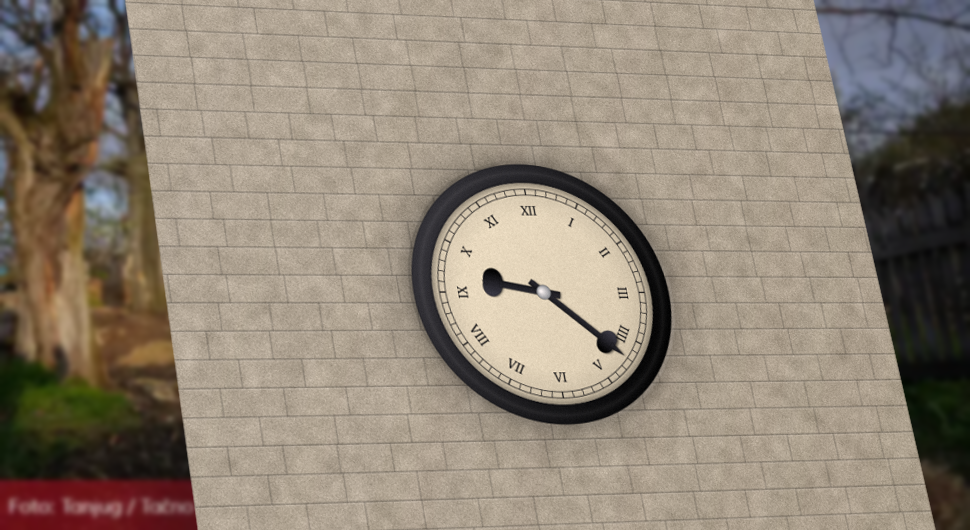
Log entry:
9 h 22 min
